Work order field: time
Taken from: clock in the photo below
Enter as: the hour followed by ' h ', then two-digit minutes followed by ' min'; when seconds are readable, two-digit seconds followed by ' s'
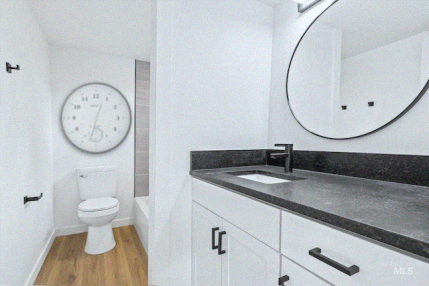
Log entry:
12 h 33 min
